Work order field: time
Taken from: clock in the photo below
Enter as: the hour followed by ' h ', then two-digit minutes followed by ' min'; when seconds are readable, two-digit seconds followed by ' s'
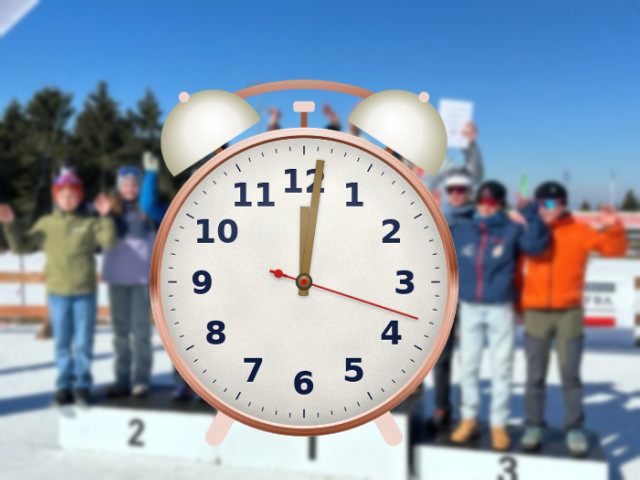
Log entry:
12 h 01 min 18 s
